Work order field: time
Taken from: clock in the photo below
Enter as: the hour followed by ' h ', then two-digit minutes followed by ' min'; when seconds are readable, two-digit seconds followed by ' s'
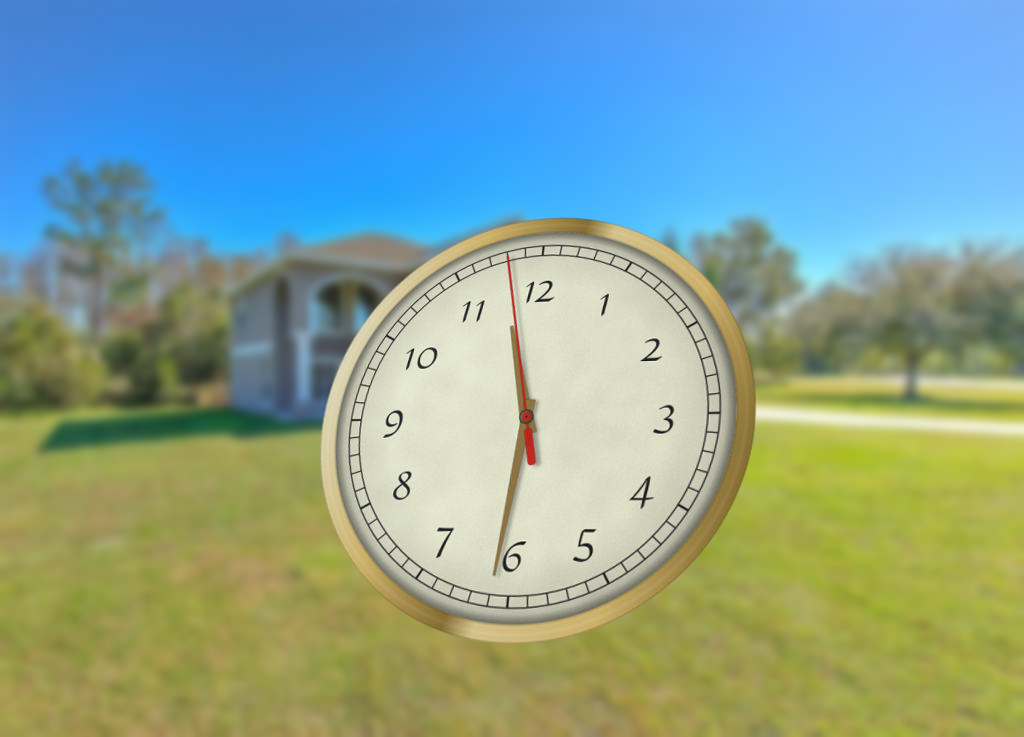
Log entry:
11 h 30 min 58 s
